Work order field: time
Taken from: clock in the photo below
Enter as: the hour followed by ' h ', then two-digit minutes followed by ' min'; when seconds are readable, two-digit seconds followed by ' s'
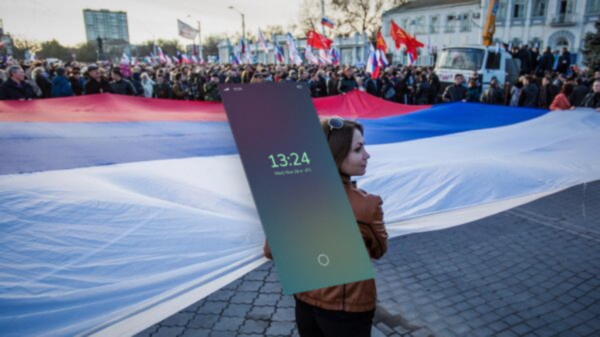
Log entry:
13 h 24 min
